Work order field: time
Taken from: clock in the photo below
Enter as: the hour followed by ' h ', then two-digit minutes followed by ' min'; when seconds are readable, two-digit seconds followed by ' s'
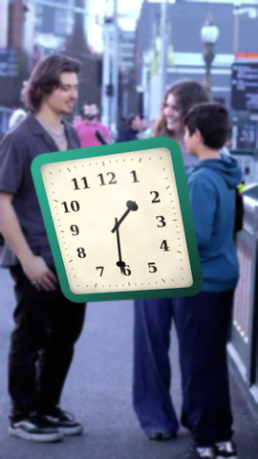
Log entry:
1 h 31 min
